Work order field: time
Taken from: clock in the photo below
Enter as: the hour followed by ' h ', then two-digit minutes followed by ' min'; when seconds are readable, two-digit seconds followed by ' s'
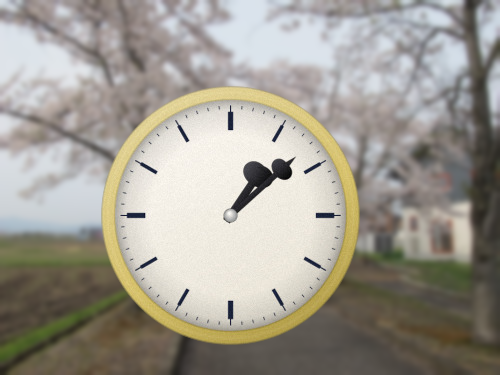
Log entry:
1 h 08 min
